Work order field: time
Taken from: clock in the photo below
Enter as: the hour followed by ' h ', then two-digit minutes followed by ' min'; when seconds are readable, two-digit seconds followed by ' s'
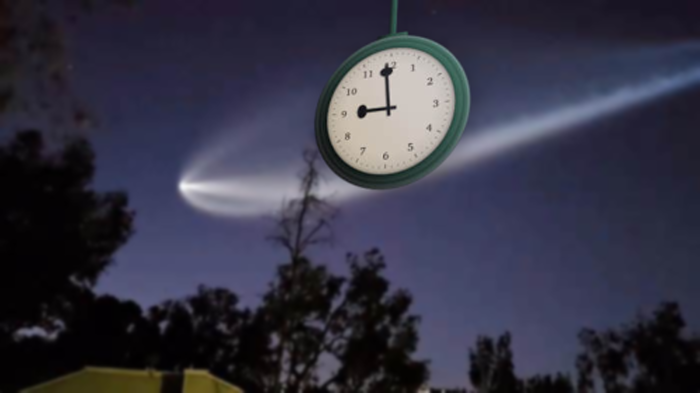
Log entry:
8 h 59 min
